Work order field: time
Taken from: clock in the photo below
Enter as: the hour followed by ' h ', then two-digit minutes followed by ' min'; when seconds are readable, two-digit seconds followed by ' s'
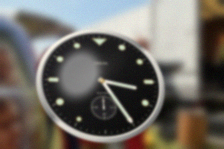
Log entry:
3 h 25 min
